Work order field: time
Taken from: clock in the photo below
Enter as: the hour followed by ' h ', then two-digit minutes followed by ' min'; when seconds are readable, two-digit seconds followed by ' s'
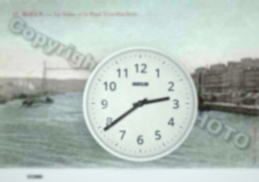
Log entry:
2 h 39 min
